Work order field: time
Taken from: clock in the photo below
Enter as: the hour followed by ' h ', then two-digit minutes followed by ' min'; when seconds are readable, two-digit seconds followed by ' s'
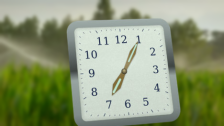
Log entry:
7 h 05 min
